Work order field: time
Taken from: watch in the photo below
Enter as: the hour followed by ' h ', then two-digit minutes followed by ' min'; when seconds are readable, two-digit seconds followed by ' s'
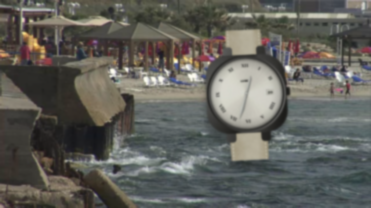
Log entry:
12 h 33 min
